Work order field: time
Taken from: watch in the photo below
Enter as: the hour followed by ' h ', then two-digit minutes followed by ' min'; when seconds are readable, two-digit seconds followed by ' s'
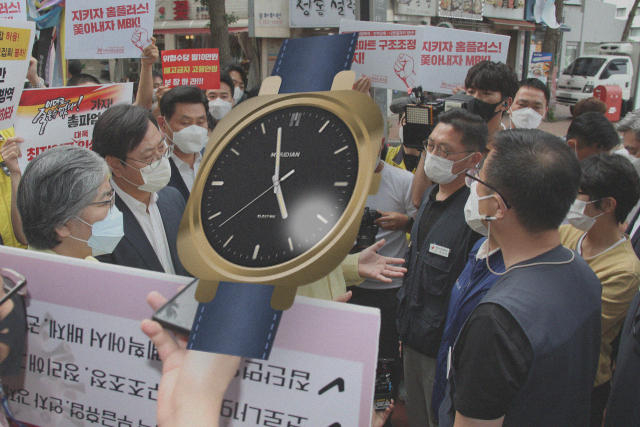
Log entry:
4 h 57 min 38 s
